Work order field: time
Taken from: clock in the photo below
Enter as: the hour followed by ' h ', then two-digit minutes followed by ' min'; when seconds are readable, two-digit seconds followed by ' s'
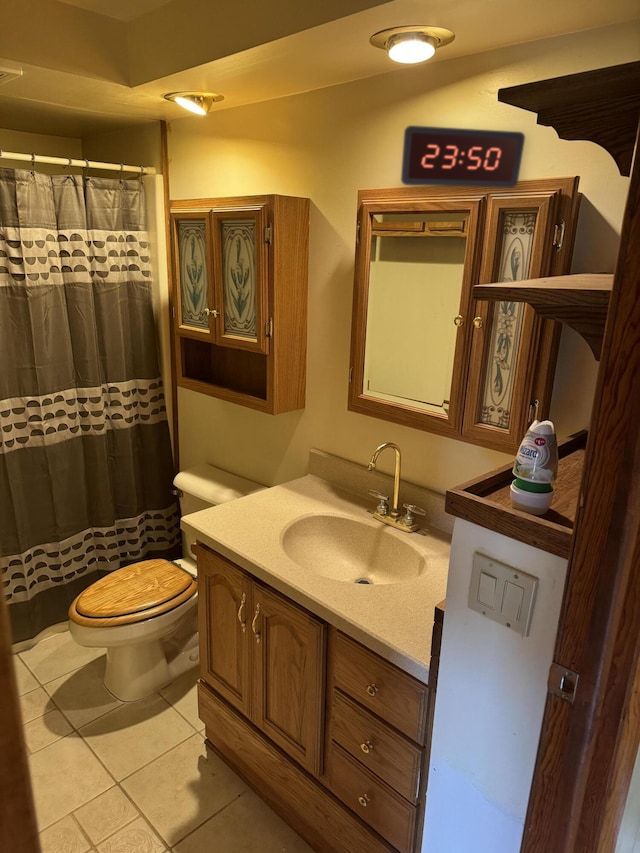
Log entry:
23 h 50 min
